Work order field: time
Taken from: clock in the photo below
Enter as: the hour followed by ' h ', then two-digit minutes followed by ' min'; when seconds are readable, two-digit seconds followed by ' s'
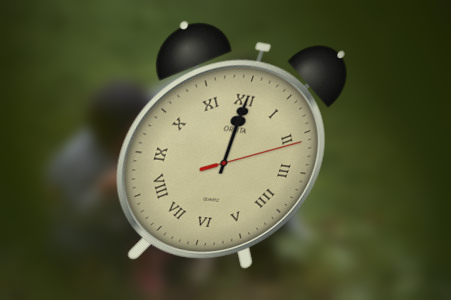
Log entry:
12 h 00 min 11 s
